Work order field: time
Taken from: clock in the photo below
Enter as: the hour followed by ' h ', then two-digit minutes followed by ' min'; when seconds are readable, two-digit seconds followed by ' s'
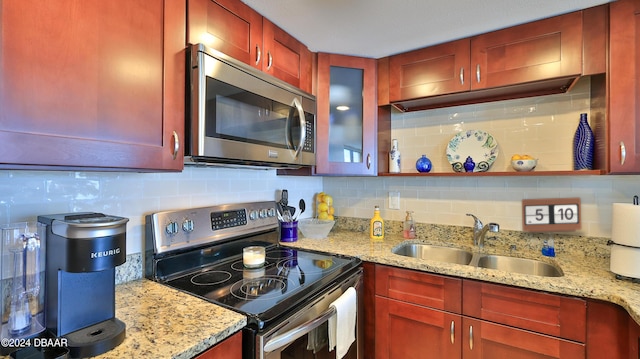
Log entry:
5 h 10 min
